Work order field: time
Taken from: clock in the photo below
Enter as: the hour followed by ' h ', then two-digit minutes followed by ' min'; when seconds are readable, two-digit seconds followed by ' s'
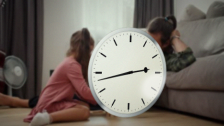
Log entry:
2 h 43 min
